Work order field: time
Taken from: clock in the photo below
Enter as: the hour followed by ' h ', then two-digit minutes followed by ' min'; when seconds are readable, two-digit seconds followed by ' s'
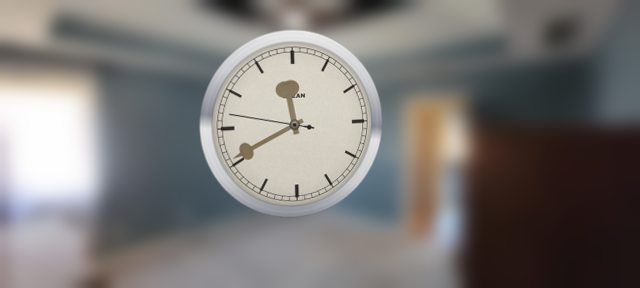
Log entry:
11 h 40 min 47 s
